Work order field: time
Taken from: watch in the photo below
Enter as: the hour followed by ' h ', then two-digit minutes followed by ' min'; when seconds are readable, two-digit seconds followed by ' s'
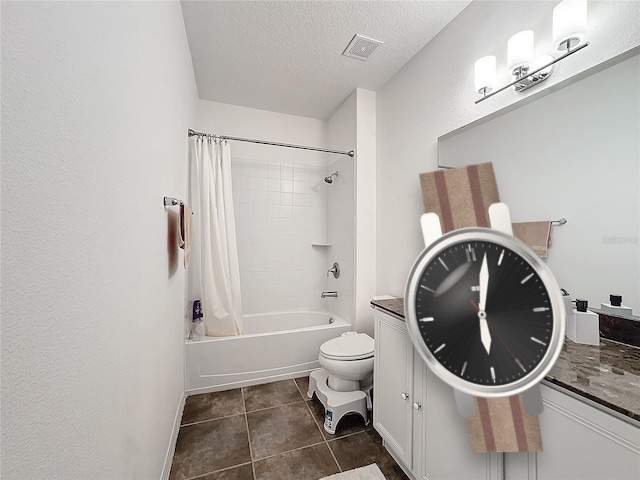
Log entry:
6 h 02 min 25 s
